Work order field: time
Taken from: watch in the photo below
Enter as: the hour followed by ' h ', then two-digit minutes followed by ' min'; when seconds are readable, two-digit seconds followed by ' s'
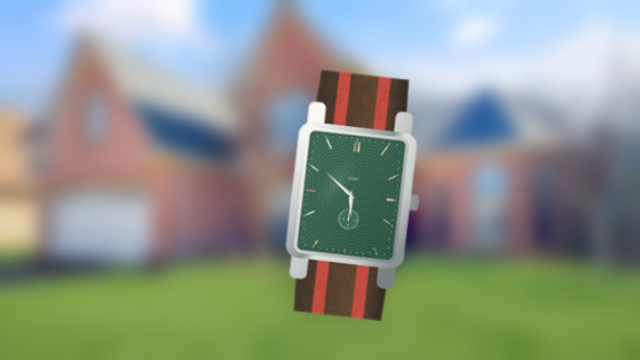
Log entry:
5 h 51 min
